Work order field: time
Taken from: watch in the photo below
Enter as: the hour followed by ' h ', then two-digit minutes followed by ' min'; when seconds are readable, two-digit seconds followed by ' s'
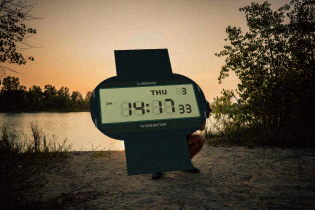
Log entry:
14 h 17 min 33 s
